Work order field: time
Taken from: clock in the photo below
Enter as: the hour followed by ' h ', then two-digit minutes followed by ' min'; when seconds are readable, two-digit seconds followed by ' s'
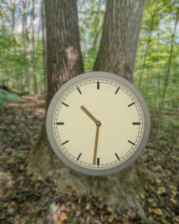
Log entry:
10 h 31 min
